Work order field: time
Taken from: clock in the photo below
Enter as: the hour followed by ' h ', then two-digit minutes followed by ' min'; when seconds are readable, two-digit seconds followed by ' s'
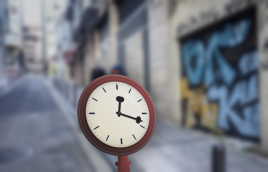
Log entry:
12 h 18 min
